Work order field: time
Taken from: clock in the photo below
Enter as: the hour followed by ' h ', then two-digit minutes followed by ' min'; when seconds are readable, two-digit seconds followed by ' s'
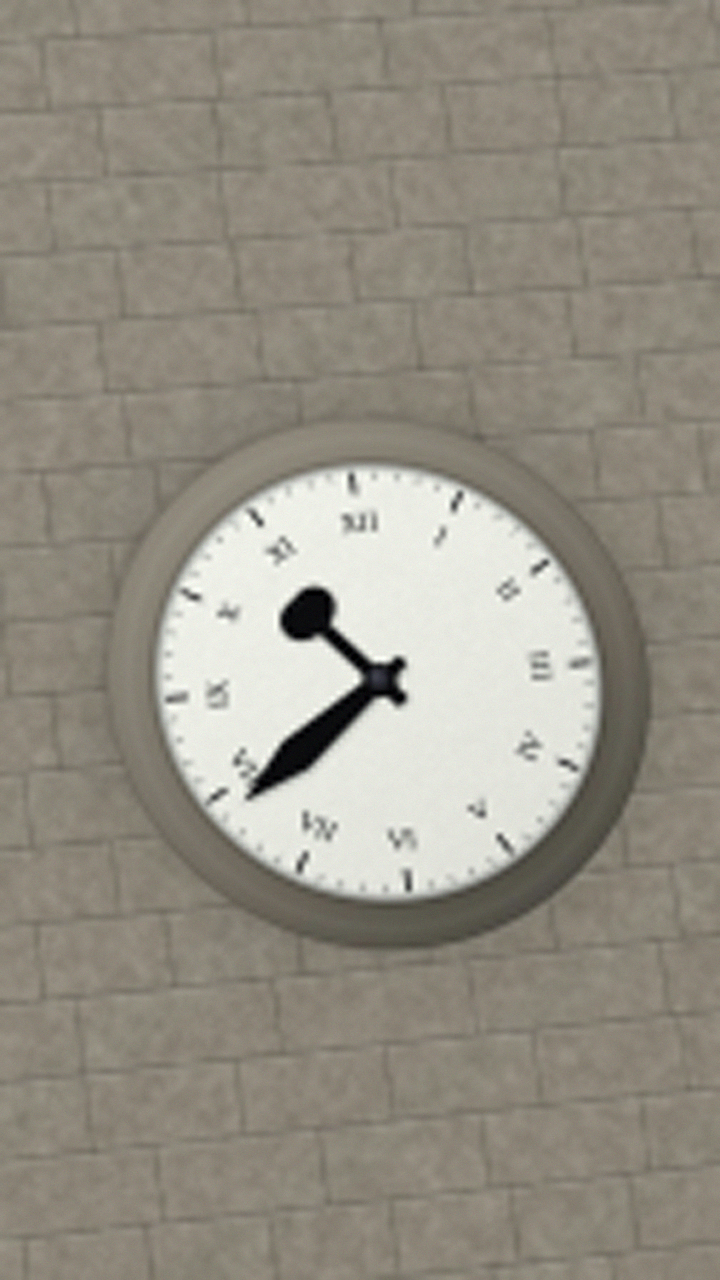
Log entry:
10 h 39 min
